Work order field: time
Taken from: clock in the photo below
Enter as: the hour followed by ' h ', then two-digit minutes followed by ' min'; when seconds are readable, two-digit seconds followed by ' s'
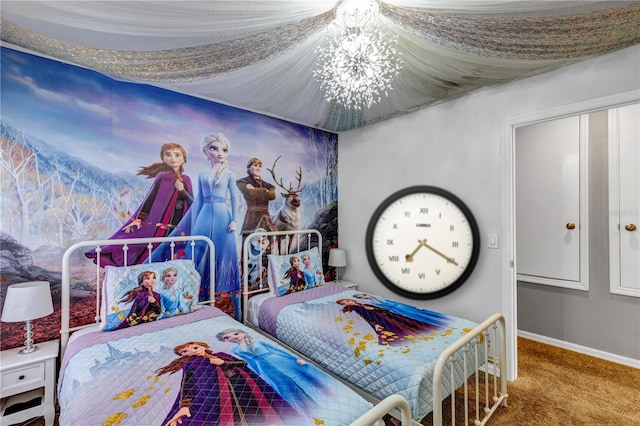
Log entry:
7 h 20 min
